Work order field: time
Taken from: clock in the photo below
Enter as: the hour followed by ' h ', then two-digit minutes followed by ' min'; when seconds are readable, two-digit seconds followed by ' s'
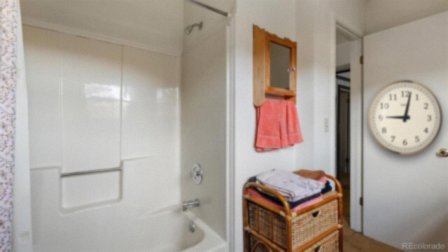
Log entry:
9 h 02 min
